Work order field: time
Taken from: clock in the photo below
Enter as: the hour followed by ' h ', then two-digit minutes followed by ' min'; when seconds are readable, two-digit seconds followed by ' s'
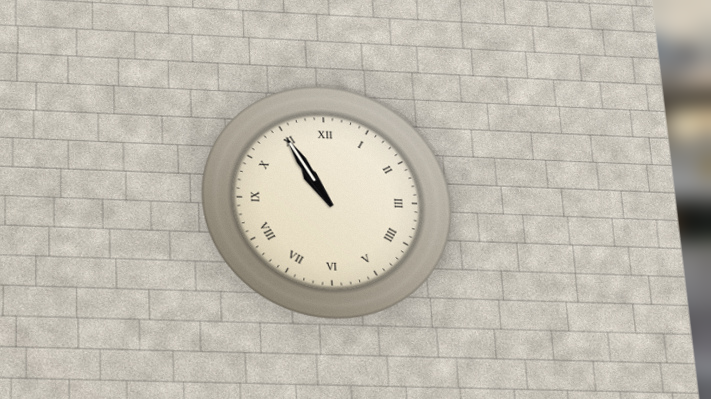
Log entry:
10 h 55 min
